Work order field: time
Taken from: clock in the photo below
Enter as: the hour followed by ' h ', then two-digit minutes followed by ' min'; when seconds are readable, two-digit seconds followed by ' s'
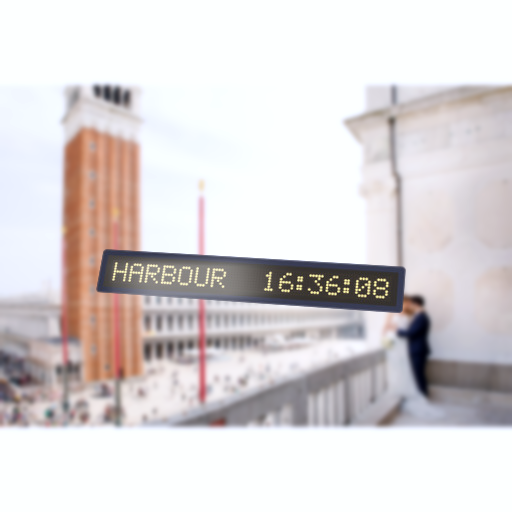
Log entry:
16 h 36 min 08 s
